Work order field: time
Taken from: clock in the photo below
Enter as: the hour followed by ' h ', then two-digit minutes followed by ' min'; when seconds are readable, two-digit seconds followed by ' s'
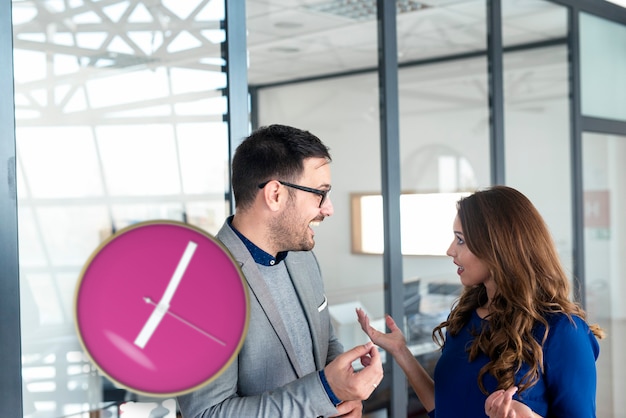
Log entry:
7 h 04 min 20 s
